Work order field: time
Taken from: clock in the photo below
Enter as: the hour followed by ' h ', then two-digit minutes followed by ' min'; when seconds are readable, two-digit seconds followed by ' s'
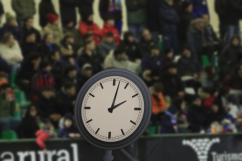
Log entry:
2 h 02 min
